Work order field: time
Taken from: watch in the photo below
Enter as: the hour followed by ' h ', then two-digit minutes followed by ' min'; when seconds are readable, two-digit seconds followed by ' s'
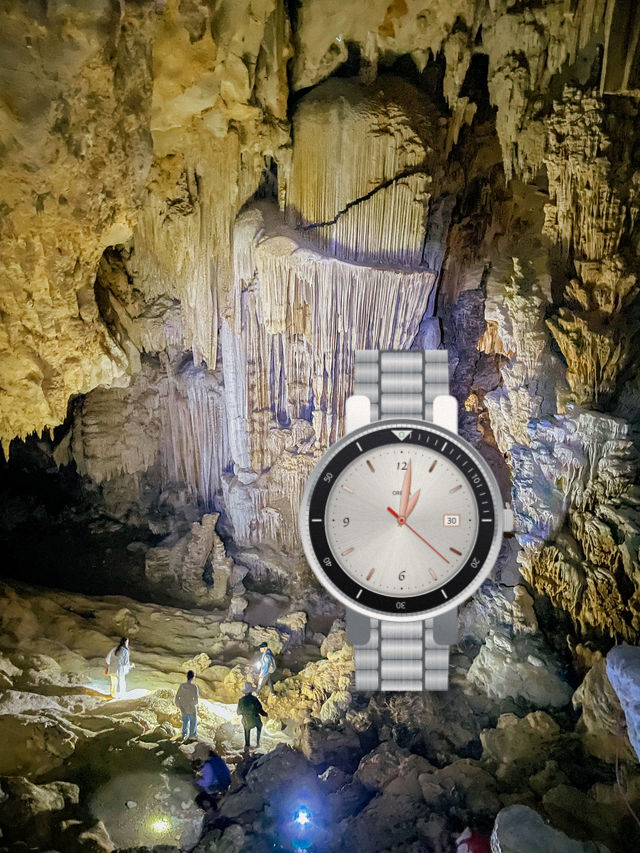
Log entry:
1 h 01 min 22 s
